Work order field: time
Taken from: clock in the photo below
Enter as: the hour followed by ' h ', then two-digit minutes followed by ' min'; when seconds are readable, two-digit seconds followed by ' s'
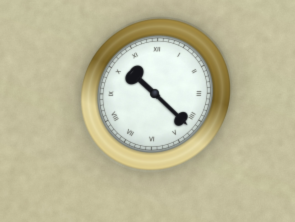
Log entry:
10 h 22 min
